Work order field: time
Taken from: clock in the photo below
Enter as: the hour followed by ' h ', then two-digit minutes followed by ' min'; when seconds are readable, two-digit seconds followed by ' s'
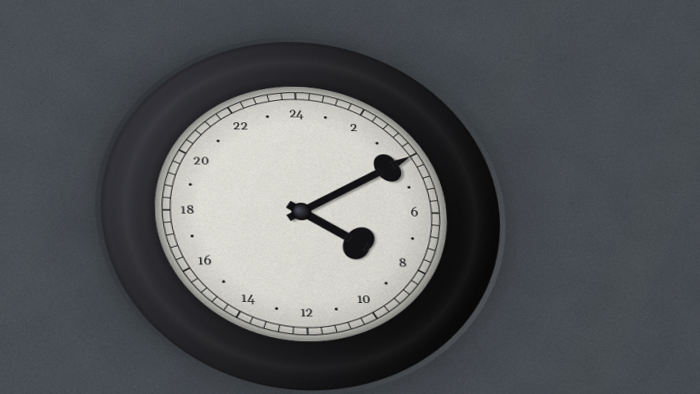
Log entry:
8 h 10 min
